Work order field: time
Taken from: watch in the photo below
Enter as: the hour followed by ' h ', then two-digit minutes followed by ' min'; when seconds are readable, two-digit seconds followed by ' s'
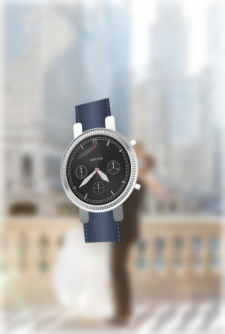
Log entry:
4 h 39 min
